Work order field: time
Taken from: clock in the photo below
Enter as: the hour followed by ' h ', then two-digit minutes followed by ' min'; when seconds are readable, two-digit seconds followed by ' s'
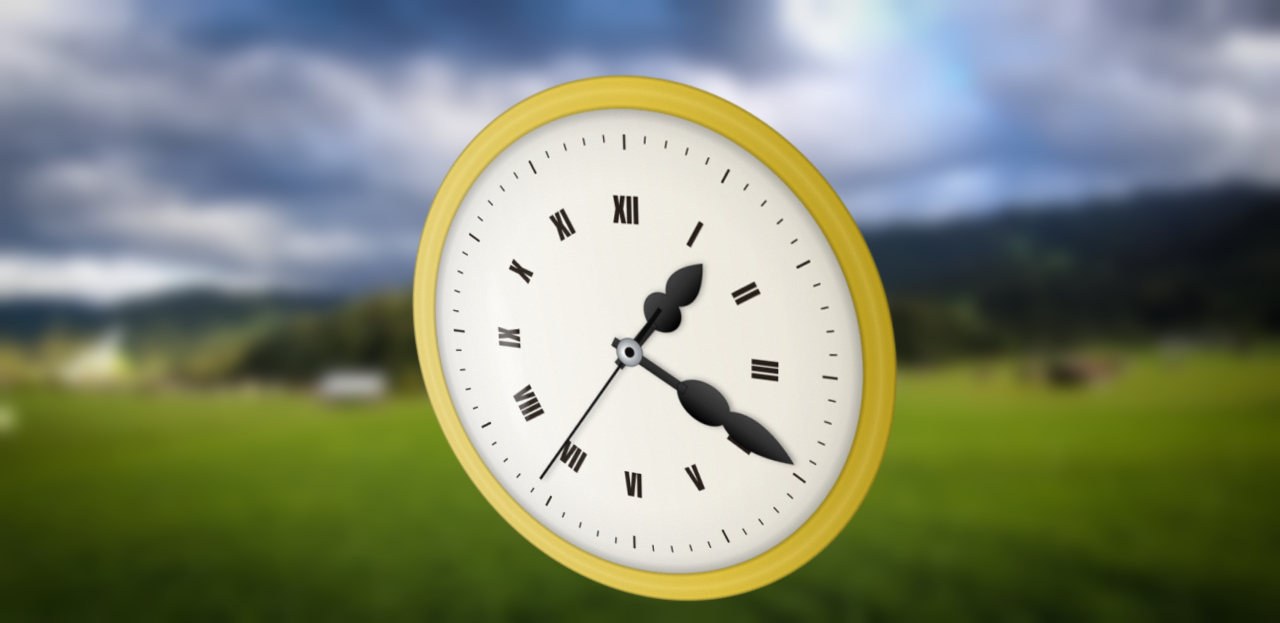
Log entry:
1 h 19 min 36 s
